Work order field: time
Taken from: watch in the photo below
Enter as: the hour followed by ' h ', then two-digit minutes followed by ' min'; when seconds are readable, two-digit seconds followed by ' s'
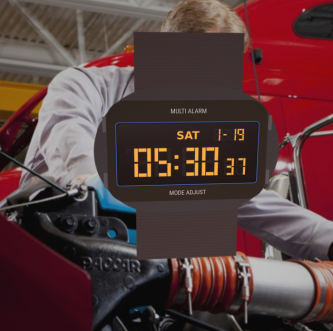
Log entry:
5 h 30 min 37 s
